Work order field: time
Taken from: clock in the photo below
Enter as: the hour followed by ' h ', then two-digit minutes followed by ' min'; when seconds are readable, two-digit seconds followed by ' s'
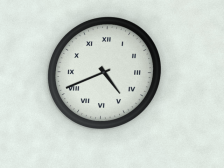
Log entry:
4 h 41 min
